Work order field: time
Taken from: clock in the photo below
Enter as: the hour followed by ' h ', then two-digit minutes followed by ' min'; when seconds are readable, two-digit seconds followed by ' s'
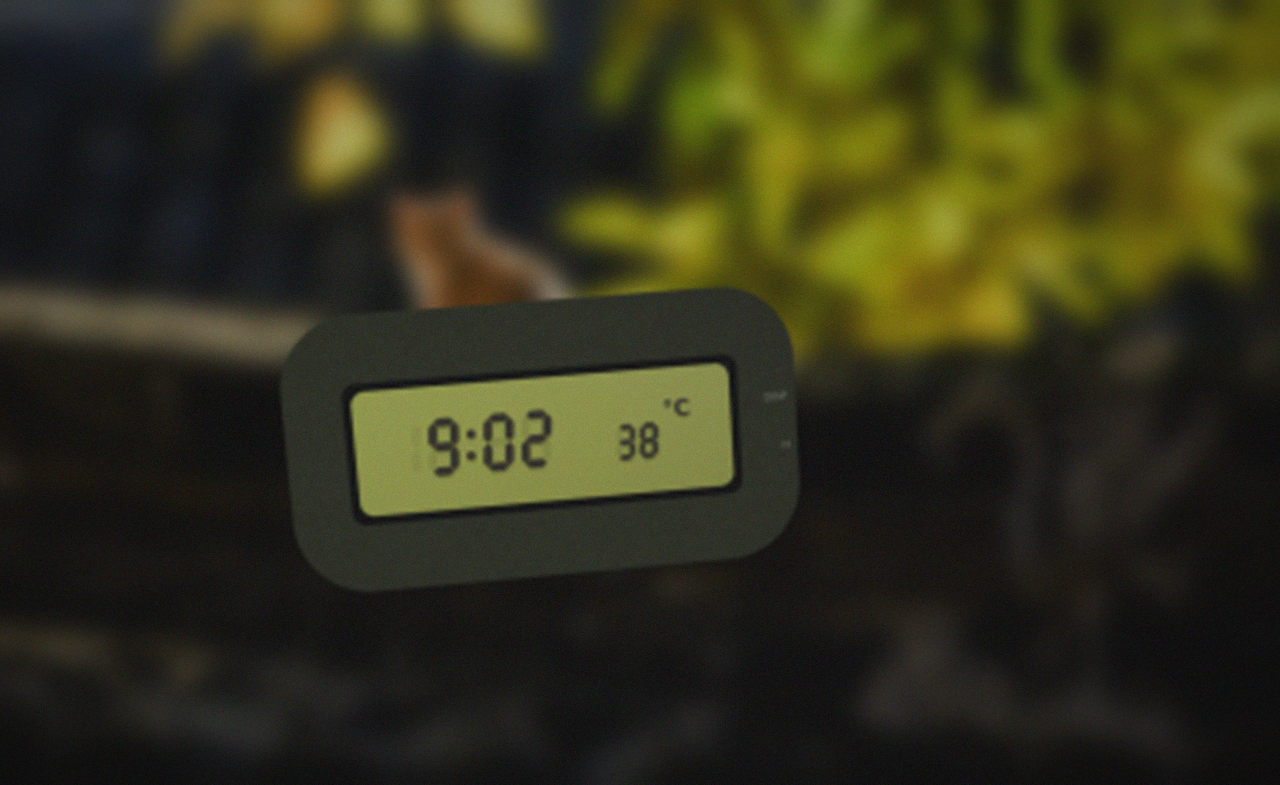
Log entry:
9 h 02 min
